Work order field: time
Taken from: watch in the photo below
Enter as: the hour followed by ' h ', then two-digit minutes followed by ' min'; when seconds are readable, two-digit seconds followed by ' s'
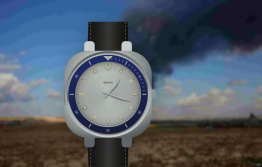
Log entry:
1 h 18 min
